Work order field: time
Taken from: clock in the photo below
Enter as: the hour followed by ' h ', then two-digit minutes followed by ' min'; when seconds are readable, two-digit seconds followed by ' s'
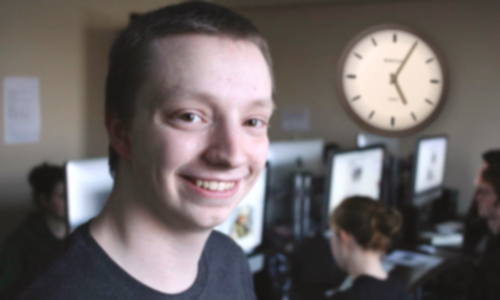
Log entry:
5 h 05 min
